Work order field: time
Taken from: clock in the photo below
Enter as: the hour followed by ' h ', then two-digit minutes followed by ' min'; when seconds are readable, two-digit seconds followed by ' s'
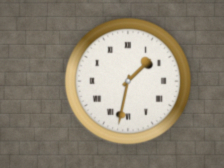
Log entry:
1 h 32 min
